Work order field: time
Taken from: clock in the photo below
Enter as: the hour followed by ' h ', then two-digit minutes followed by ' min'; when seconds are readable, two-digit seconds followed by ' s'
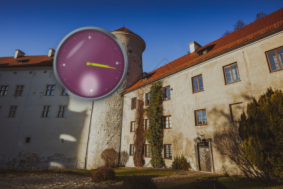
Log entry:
3 h 17 min
